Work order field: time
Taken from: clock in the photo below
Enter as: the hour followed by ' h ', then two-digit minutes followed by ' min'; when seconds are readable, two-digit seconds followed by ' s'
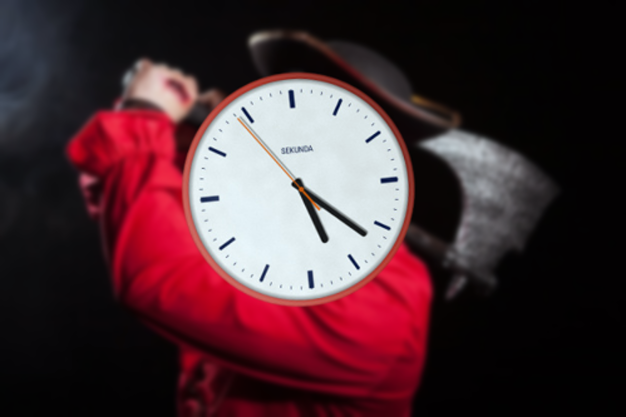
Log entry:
5 h 21 min 54 s
